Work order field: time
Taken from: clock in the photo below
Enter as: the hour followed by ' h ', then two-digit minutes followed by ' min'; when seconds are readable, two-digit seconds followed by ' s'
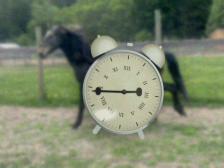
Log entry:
2 h 44 min
